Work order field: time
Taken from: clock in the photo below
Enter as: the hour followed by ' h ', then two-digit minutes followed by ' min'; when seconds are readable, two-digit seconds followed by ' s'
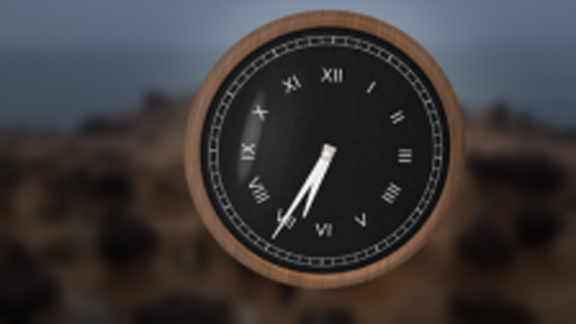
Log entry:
6 h 35 min
